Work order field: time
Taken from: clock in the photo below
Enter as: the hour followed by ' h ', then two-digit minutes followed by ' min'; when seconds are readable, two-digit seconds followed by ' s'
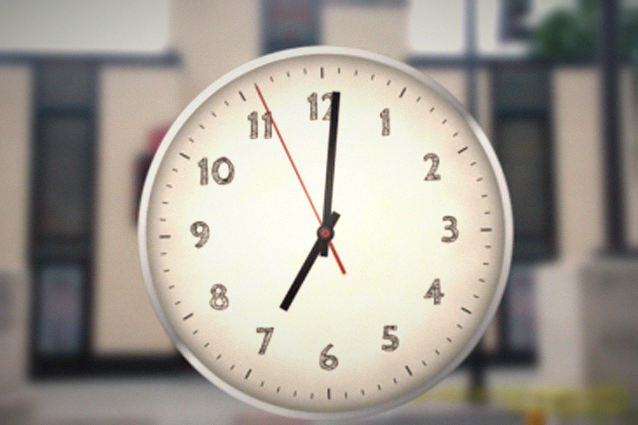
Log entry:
7 h 00 min 56 s
